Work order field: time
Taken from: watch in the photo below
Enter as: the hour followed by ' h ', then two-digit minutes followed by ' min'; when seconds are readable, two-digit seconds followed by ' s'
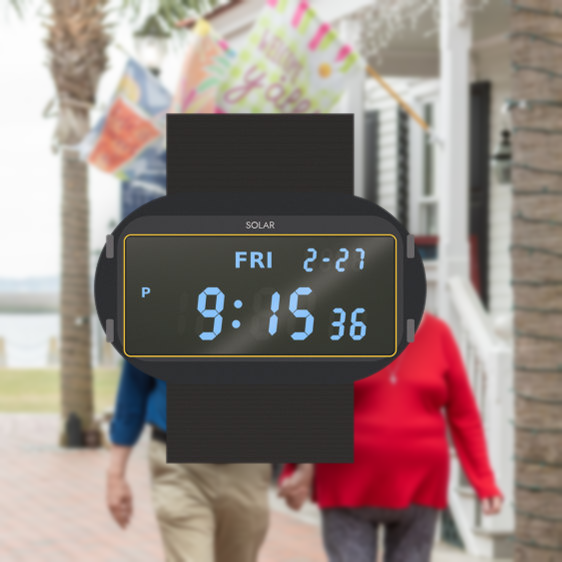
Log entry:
9 h 15 min 36 s
